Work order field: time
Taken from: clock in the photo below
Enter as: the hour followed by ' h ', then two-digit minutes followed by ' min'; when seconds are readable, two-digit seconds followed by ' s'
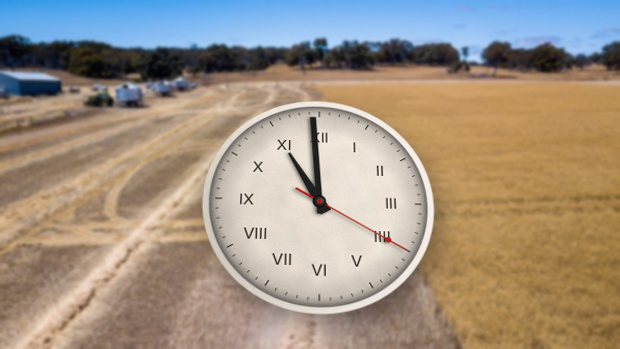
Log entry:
10 h 59 min 20 s
